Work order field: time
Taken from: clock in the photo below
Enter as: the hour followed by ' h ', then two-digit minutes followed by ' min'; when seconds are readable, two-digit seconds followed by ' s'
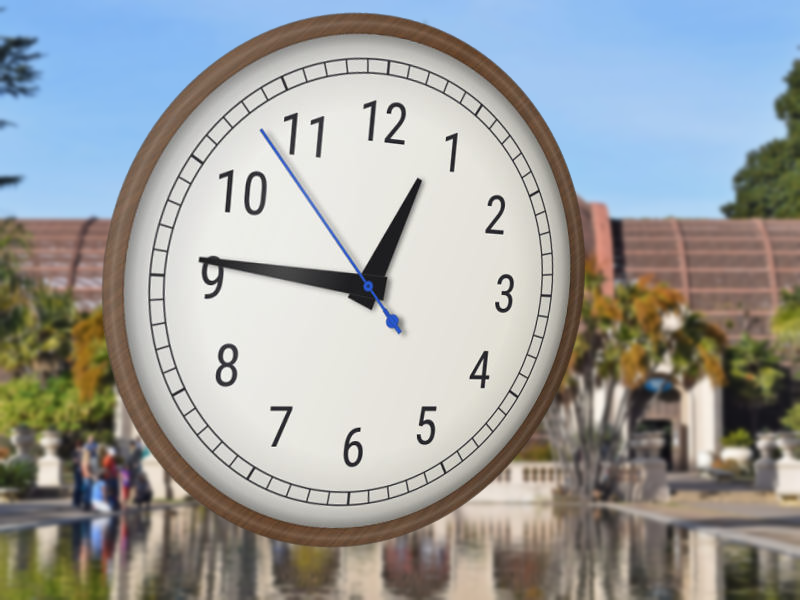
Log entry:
12 h 45 min 53 s
